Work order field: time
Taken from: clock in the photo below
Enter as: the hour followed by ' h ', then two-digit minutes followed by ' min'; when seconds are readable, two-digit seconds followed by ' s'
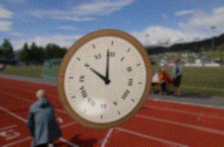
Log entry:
9 h 59 min
